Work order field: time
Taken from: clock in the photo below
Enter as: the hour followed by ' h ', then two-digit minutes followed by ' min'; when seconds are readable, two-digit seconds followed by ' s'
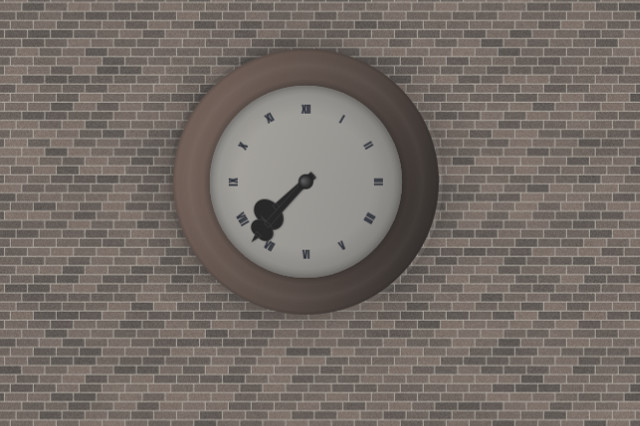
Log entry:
7 h 37 min
